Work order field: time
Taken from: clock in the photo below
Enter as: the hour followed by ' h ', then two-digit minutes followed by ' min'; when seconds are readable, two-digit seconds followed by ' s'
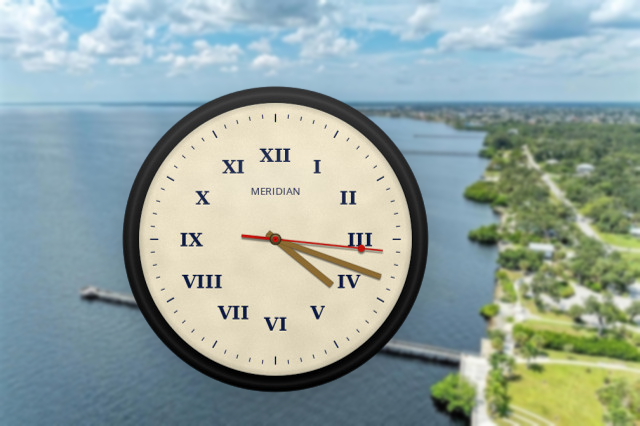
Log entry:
4 h 18 min 16 s
